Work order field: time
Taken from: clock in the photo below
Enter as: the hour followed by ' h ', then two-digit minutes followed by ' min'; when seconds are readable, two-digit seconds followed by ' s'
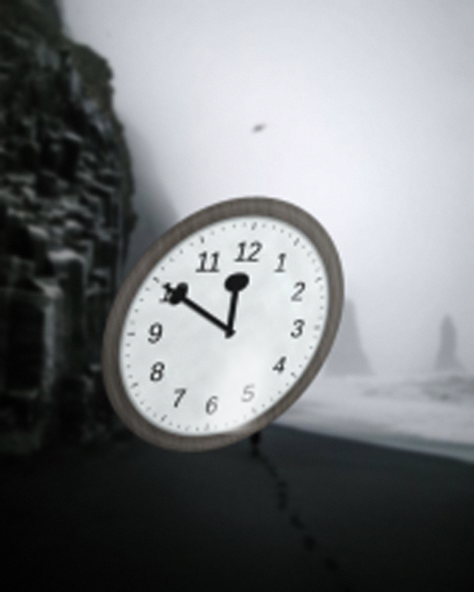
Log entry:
11 h 50 min
